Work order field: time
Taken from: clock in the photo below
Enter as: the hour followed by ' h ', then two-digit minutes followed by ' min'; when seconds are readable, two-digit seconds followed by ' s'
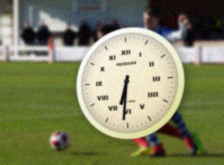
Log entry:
6 h 31 min
